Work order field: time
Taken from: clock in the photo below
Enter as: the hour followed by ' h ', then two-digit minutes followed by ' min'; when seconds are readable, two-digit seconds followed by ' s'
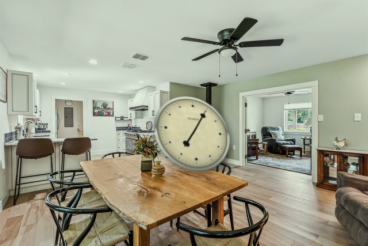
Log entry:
7 h 05 min
